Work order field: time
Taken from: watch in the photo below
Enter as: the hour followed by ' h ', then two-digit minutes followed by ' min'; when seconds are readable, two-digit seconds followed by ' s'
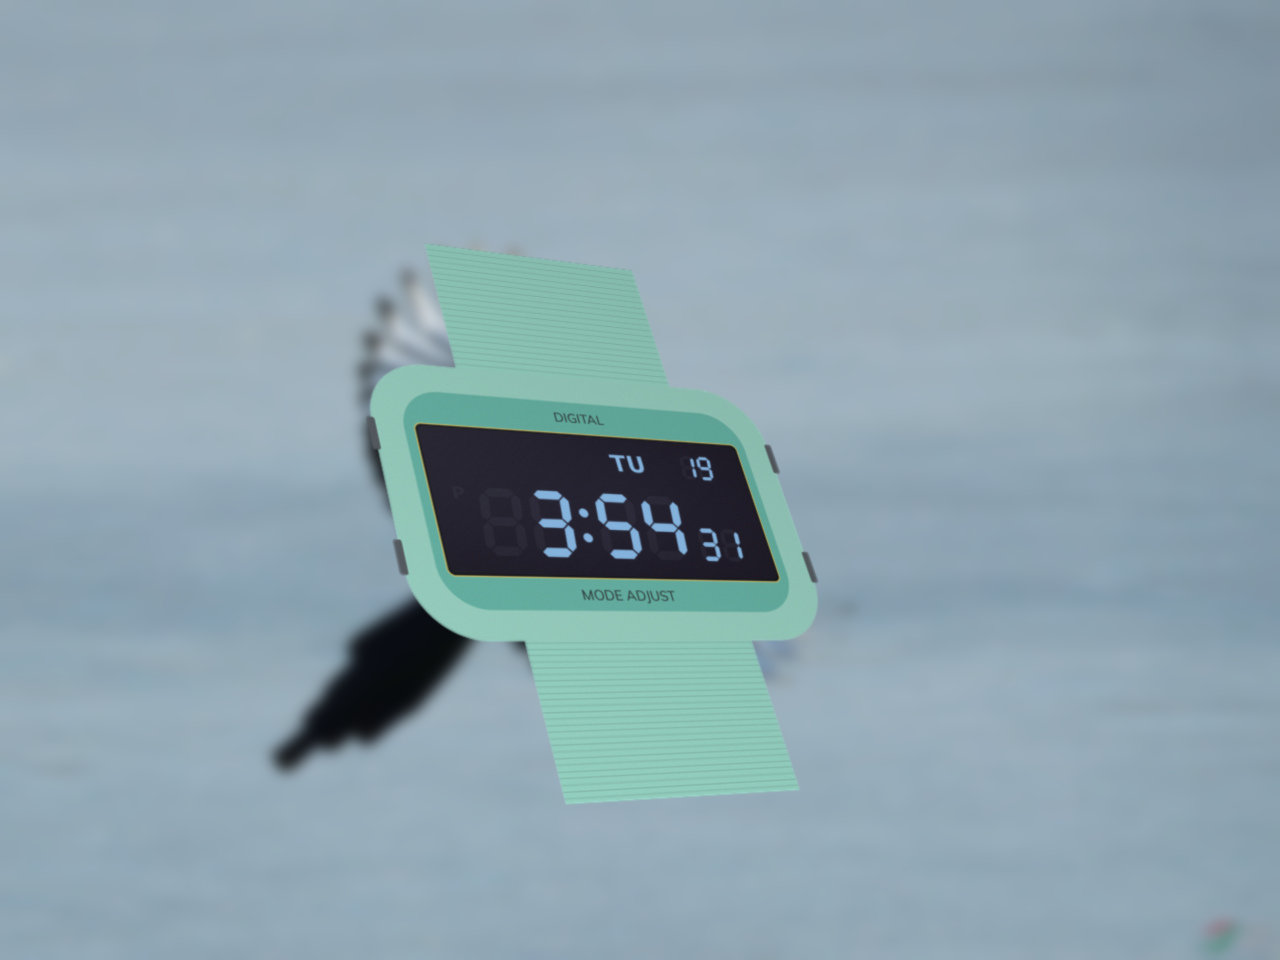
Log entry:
3 h 54 min 31 s
